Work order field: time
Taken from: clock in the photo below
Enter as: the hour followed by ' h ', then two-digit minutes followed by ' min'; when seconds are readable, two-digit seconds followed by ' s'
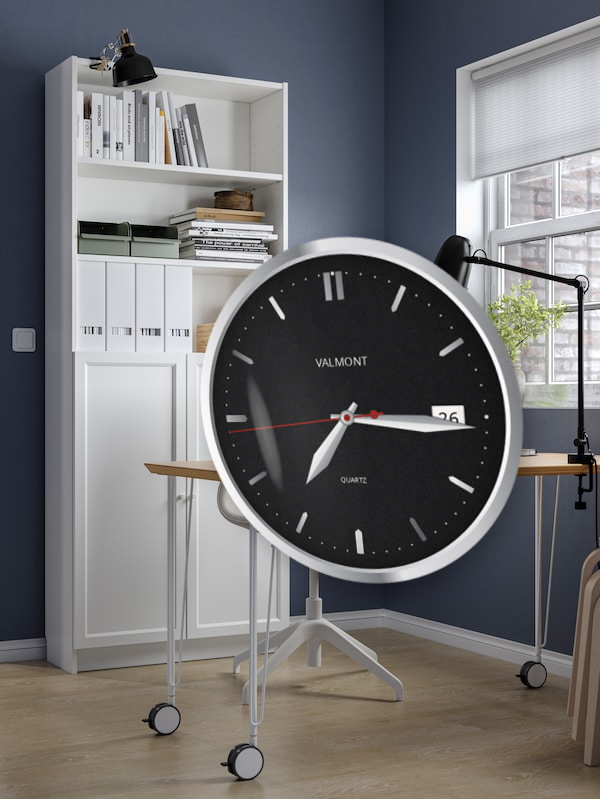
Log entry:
7 h 15 min 44 s
